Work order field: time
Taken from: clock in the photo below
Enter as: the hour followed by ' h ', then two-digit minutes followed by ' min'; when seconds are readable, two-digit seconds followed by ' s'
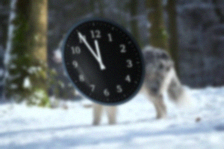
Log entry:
11 h 55 min
